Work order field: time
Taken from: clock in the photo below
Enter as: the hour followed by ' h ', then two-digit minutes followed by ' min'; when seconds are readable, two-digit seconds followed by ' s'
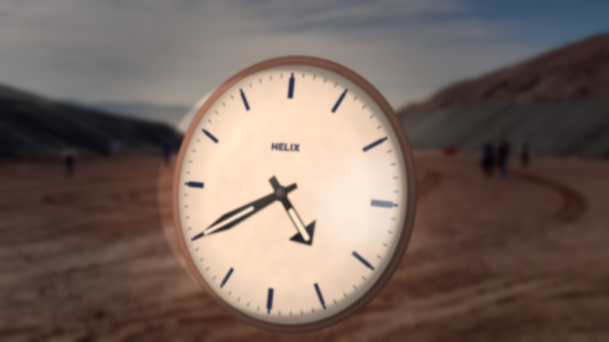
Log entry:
4 h 40 min
